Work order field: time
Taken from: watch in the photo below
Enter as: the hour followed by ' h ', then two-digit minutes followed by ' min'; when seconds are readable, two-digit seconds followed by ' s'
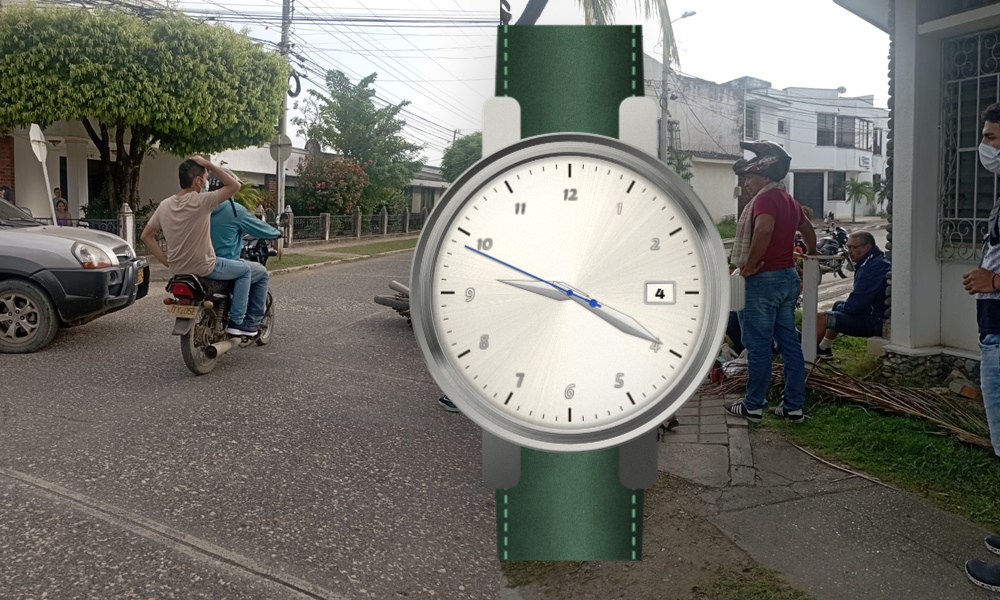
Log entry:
9 h 19 min 49 s
